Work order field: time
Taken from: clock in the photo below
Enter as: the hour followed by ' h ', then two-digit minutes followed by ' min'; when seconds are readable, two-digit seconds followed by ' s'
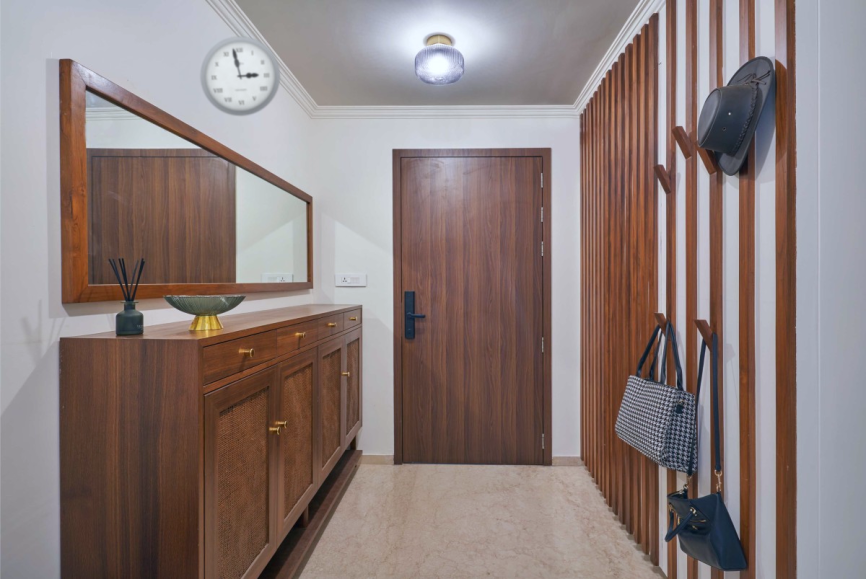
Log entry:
2 h 58 min
